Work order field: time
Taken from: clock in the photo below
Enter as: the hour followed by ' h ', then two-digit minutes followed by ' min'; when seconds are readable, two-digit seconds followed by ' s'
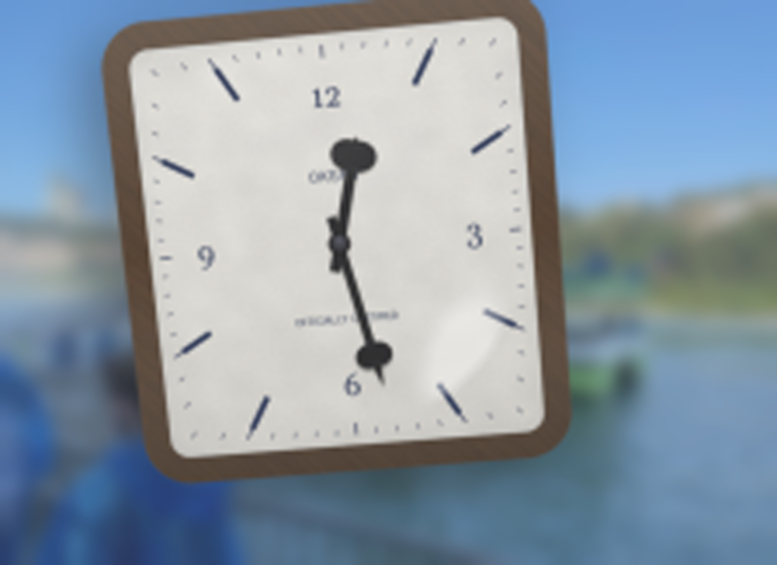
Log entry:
12 h 28 min
